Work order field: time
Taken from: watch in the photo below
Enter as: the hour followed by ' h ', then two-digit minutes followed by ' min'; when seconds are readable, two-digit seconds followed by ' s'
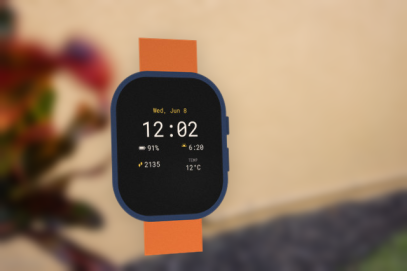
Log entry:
12 h 02 min
